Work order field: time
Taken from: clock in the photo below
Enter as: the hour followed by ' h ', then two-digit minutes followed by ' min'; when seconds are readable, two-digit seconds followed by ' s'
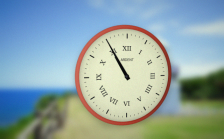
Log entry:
10 h 55 min
